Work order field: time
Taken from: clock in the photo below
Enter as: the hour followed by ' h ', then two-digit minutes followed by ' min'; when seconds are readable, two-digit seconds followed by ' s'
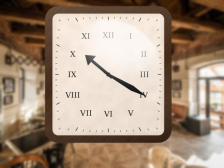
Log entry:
10 h 20 min
